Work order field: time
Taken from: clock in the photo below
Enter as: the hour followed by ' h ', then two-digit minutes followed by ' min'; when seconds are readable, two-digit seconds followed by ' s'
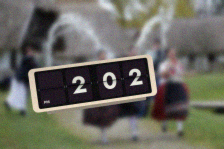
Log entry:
2 h 02 min
